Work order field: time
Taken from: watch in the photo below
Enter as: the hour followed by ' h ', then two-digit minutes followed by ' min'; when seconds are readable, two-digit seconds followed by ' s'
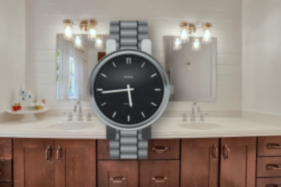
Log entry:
5 h 44 min
